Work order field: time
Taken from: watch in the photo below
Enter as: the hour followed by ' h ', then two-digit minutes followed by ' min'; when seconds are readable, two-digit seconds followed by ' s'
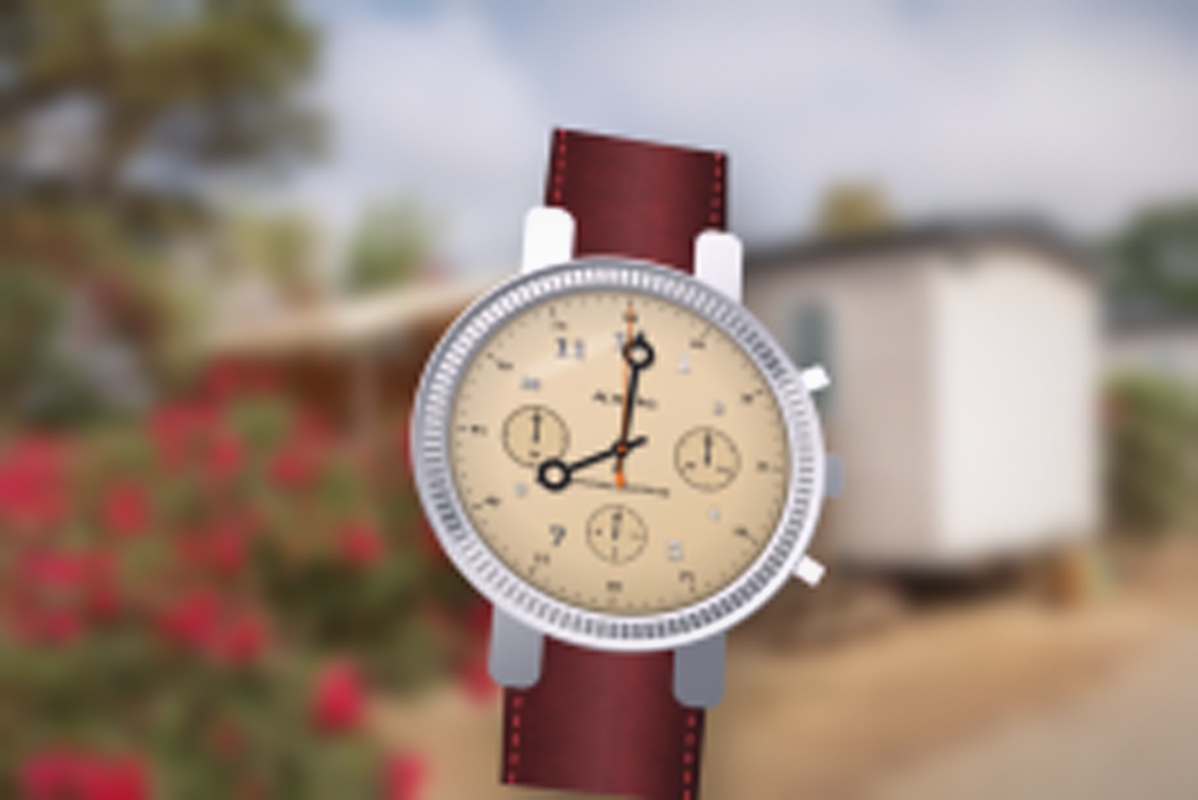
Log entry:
8 h 01 min
